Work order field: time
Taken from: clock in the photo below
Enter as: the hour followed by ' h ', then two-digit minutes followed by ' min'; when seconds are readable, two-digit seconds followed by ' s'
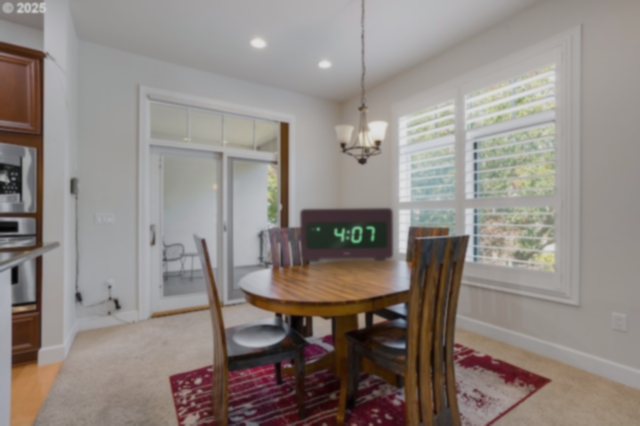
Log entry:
4 h 07 min
